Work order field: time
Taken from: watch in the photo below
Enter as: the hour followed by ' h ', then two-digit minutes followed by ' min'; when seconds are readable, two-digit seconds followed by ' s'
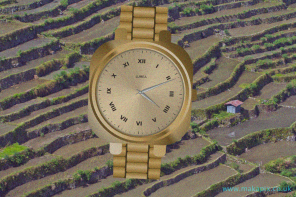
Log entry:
4 h 11 min
